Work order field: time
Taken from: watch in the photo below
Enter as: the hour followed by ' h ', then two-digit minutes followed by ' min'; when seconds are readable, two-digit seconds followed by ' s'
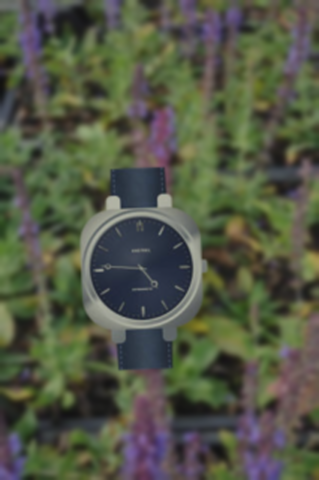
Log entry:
4 h 46 min
